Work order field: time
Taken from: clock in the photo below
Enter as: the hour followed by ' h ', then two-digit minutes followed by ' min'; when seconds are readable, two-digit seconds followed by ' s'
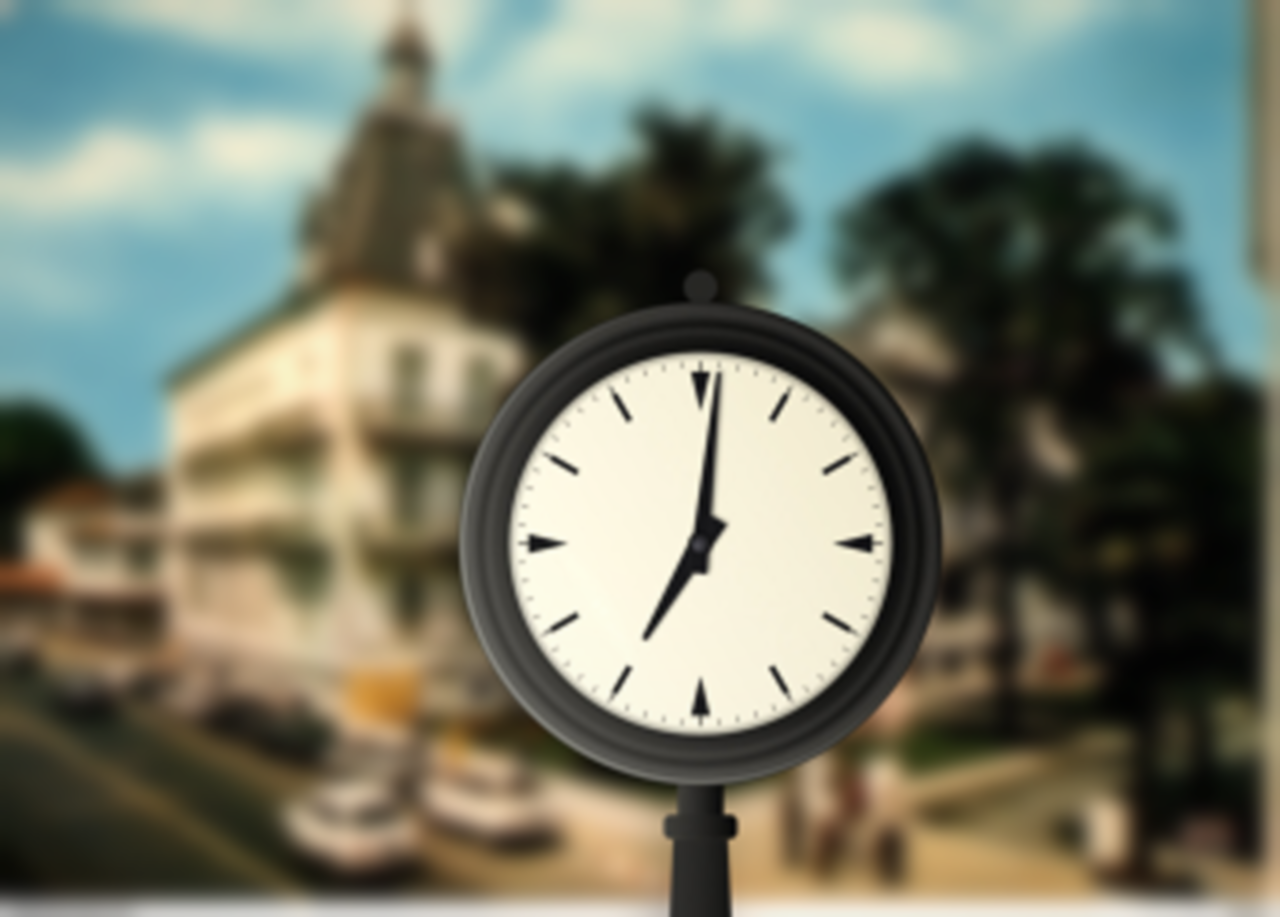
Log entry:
7 h 01 min
